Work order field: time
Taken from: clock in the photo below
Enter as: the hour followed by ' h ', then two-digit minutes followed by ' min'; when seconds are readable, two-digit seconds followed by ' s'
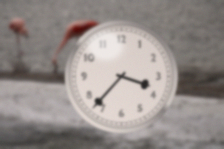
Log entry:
3 h 37 min
